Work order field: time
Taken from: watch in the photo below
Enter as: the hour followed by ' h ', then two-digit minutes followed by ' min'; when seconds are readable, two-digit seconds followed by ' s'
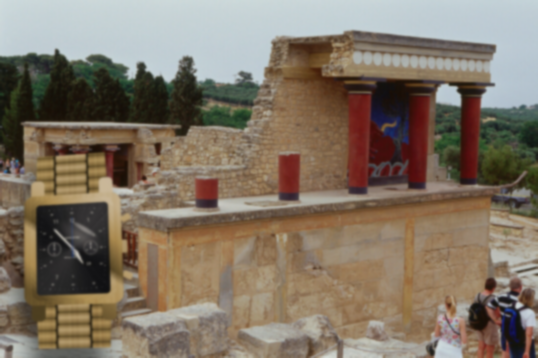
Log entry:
4 h 53 min
